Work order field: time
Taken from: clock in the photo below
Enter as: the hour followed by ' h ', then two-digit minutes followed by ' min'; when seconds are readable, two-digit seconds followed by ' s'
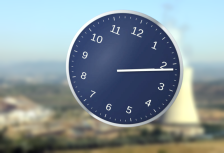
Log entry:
2 h 11 min
